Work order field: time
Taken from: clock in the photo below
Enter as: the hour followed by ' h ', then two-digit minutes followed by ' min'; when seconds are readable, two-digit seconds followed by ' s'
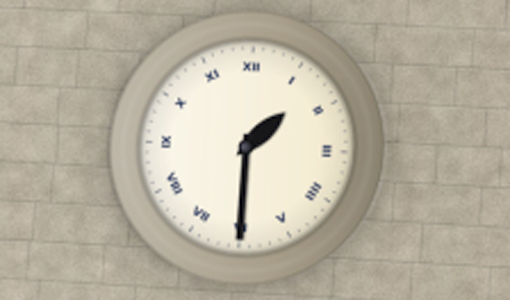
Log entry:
1 h 30 min
